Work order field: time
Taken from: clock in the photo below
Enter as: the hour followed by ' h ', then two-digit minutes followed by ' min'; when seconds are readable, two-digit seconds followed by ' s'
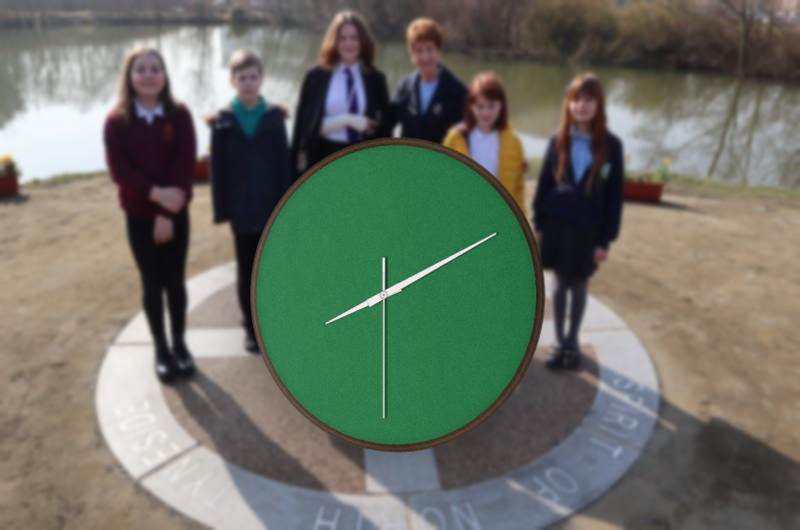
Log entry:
8 h 10 min 30 s
